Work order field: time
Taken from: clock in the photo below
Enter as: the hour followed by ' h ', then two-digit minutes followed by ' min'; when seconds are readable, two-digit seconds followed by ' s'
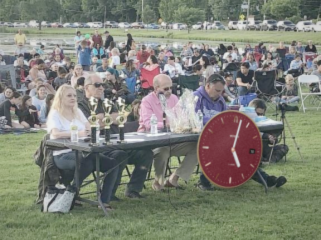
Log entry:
5 h 02 min
